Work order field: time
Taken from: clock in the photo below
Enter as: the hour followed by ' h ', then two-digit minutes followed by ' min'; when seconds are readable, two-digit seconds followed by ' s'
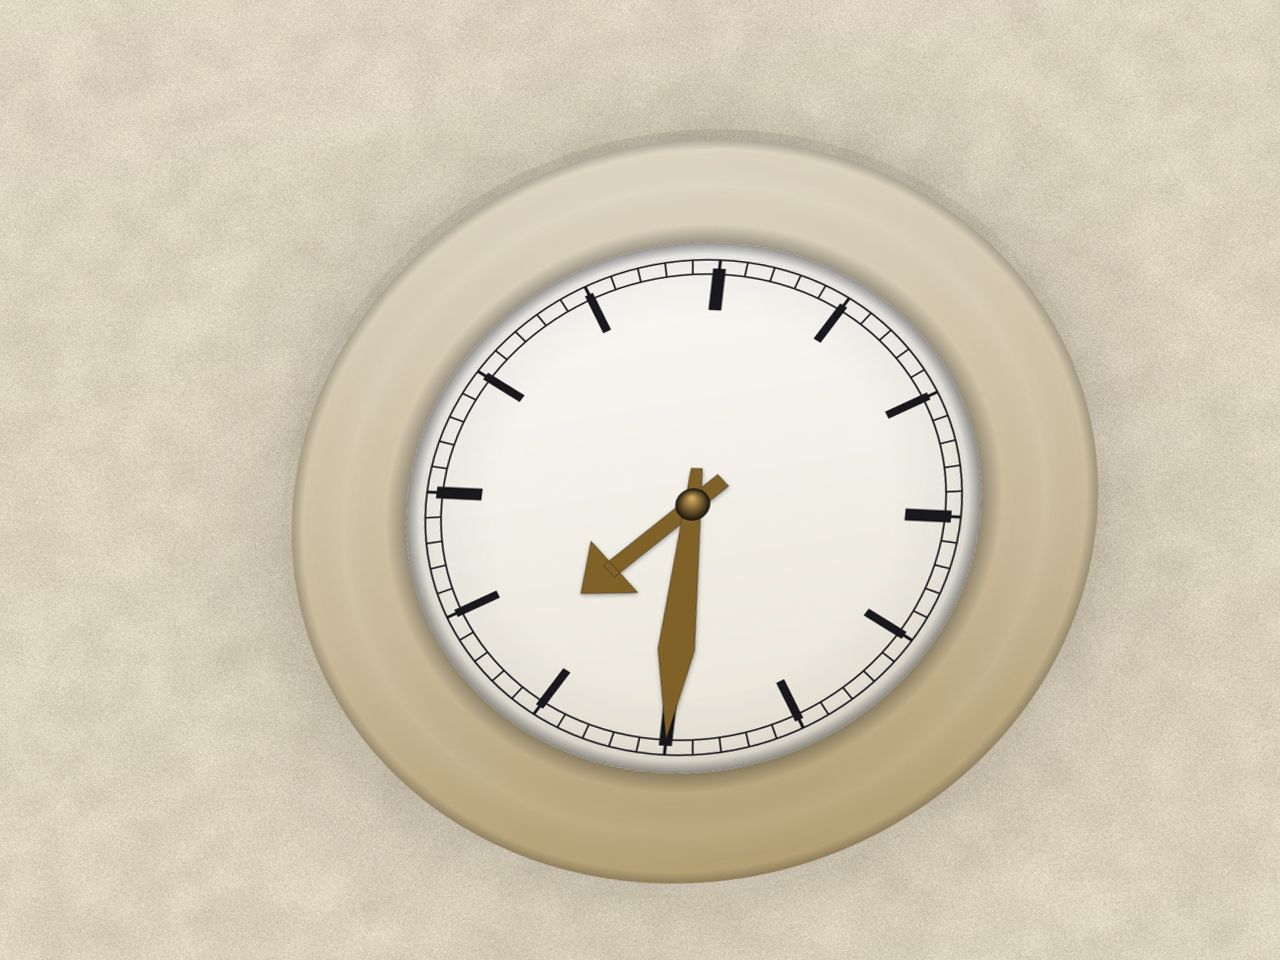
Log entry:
7 h 30 min
